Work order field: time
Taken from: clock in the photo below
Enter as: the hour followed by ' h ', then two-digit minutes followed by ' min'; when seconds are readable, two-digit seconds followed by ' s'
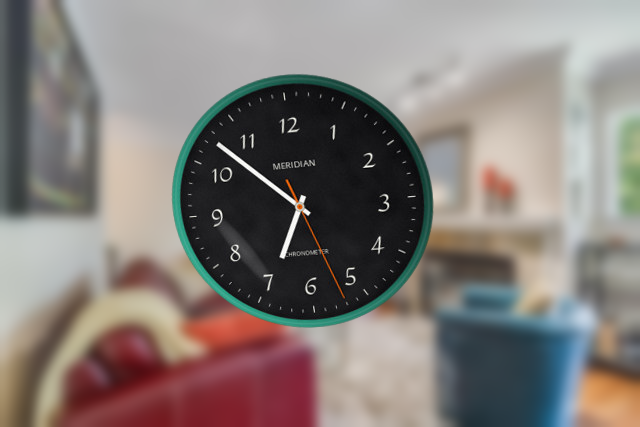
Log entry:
6 h 52 min 27 s
